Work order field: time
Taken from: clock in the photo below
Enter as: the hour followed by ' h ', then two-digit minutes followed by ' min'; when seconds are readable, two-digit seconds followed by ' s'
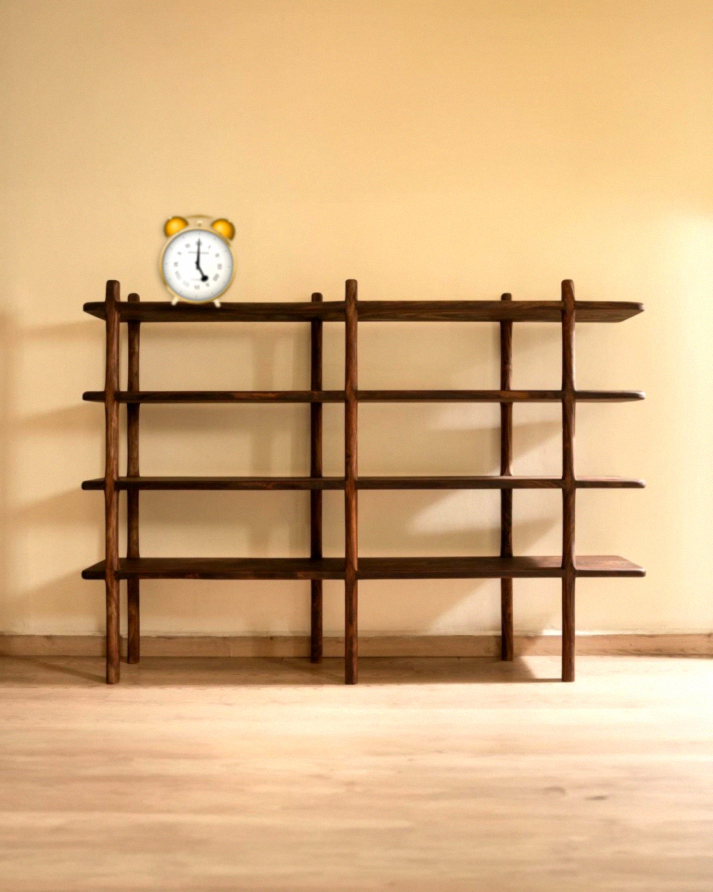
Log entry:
5 h 00 min
